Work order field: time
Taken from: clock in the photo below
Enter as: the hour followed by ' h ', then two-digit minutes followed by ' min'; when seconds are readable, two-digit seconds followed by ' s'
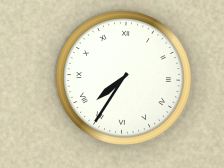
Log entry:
7 h 35 min
